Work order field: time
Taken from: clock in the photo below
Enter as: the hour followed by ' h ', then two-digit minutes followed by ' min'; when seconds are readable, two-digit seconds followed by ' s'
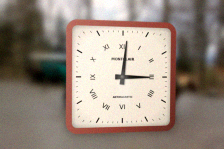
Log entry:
3 h 01 min
